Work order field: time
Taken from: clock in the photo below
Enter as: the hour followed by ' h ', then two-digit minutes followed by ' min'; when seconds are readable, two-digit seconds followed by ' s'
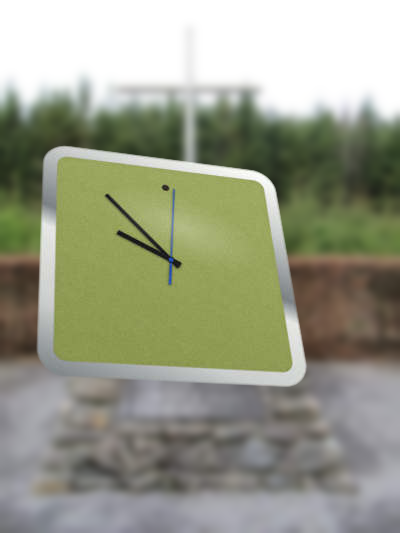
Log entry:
9 h 53 min 01 s
